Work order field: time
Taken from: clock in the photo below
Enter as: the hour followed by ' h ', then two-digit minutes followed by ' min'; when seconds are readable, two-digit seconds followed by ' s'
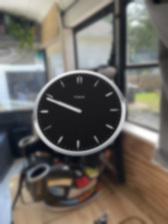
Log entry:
9 h 49 min
